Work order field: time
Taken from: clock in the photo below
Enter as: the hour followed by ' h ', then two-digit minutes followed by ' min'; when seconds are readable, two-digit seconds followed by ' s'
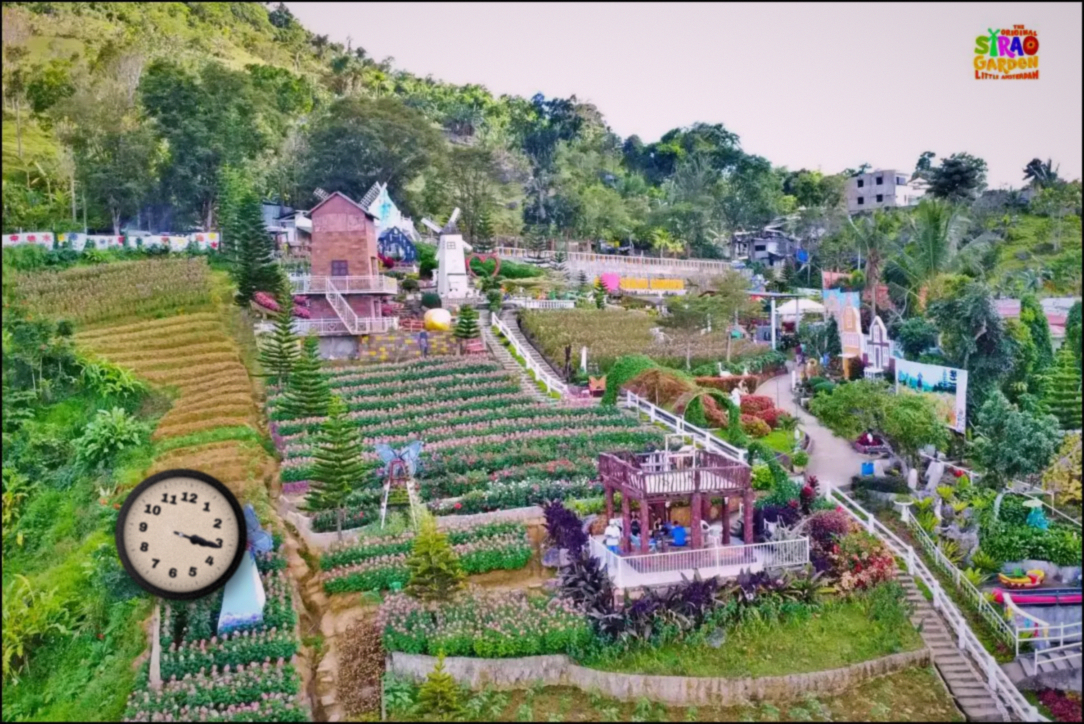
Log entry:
3 h 16 min
